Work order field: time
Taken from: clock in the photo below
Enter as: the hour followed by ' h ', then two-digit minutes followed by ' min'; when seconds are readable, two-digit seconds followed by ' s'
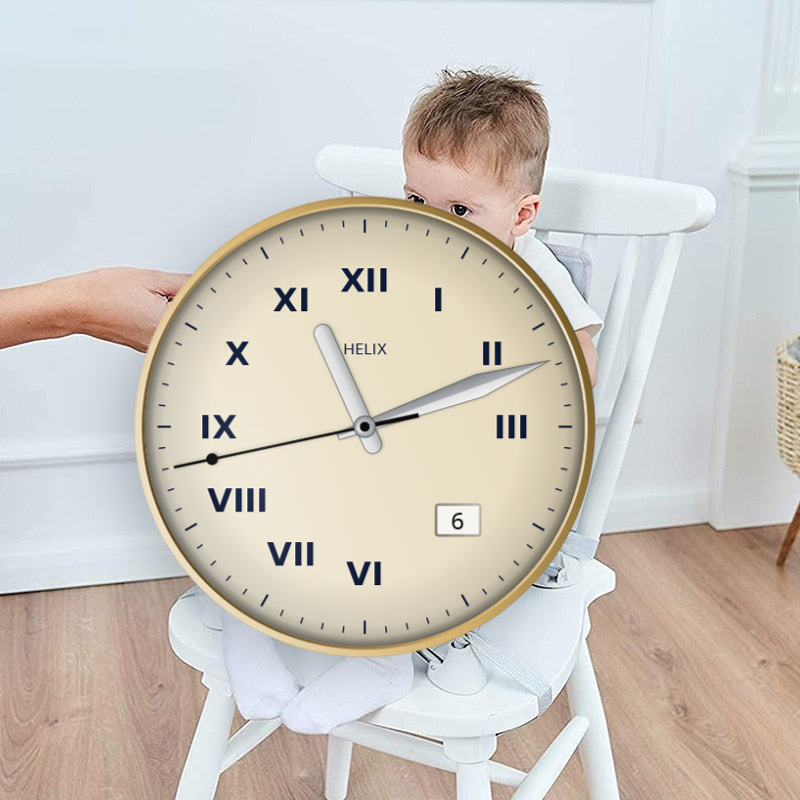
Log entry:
11 h 11 min 43 s
